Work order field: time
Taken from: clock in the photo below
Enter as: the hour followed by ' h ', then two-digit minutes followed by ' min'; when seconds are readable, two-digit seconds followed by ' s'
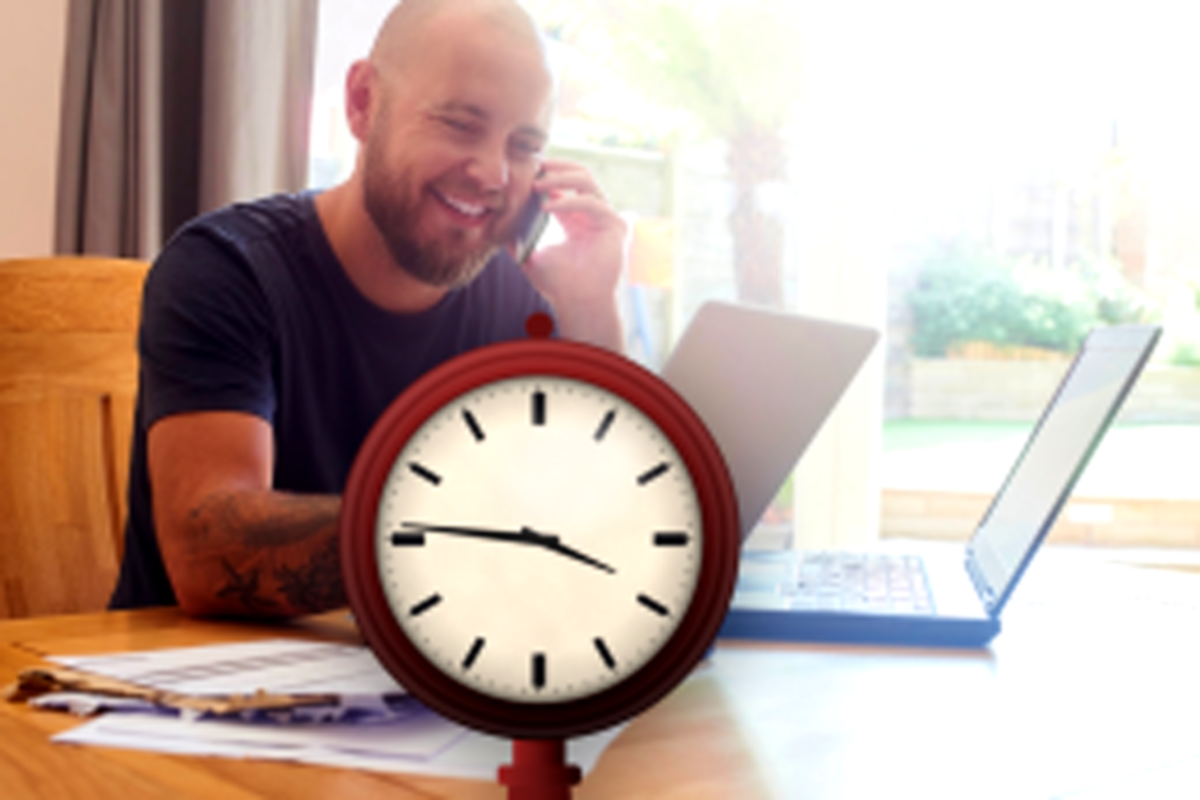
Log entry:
3 h 46 min
